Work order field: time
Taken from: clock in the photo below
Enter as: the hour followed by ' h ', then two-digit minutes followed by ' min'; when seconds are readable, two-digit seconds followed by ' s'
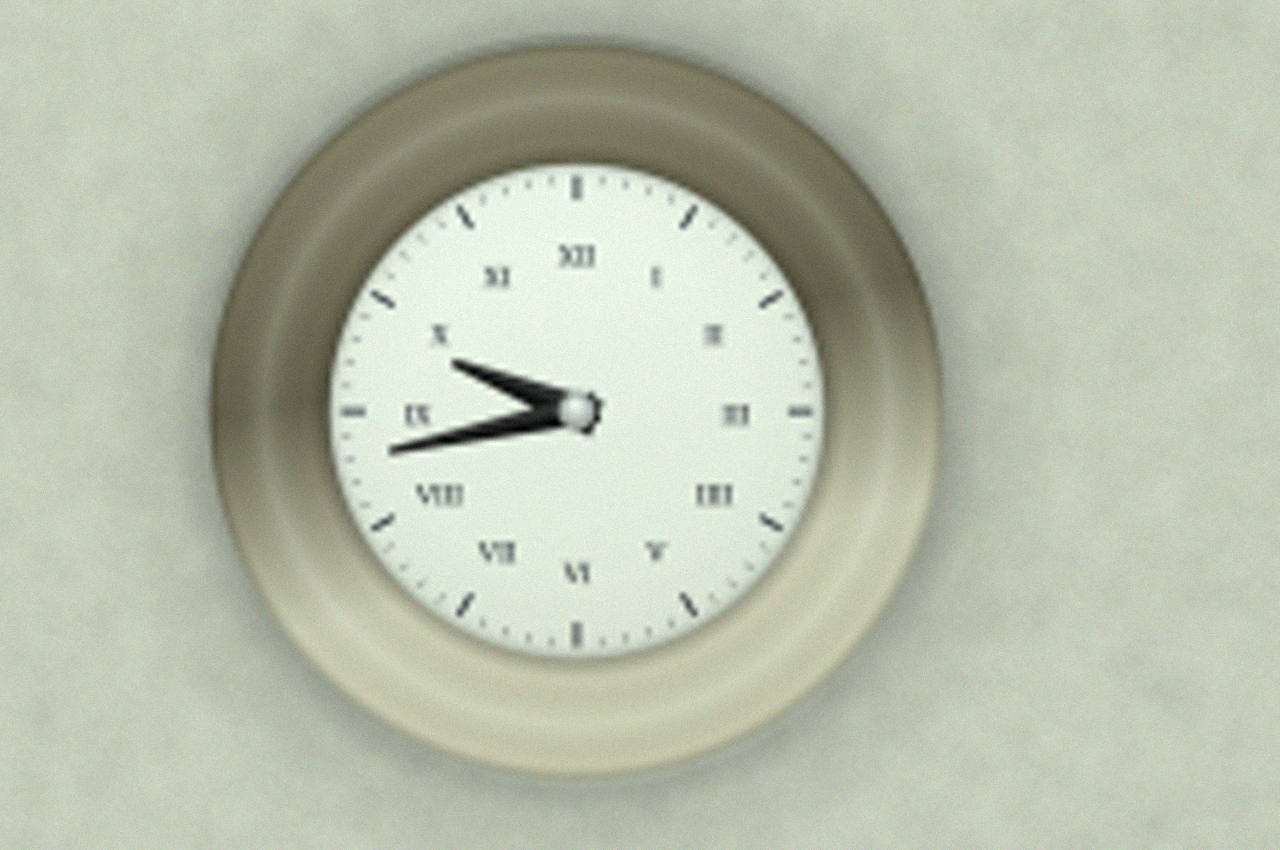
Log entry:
9 h 43 min
